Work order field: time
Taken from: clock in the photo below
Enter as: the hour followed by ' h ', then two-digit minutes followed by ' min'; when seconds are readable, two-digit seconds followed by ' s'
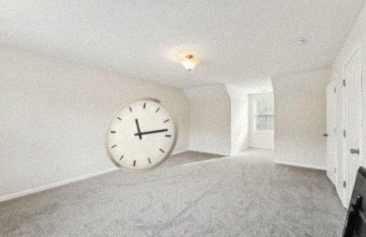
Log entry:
11 h 13 min
